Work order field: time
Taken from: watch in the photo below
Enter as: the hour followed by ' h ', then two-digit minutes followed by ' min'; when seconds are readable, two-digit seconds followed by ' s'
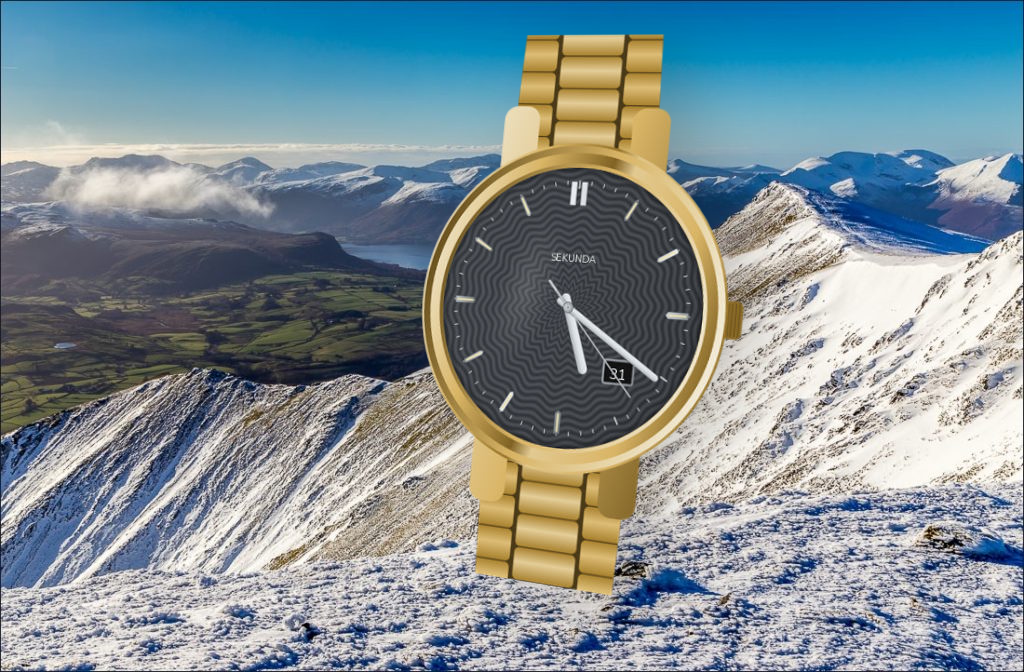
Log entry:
5 h 20 min 23 s
